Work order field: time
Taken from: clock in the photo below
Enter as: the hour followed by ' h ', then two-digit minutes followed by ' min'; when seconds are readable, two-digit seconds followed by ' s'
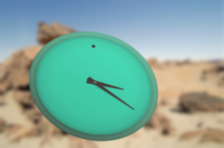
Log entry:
3 h 21 min
